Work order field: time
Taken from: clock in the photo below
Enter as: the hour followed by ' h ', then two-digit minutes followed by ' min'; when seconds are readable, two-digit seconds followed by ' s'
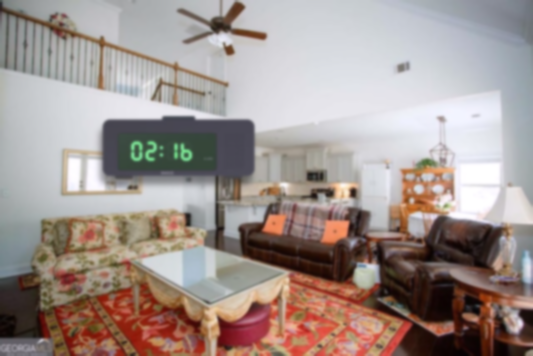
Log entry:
2 h 16 min
